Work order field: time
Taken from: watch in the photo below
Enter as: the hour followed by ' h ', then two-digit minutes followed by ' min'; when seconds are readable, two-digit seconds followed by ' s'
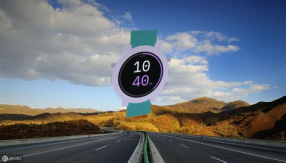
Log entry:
10 h 40 min
